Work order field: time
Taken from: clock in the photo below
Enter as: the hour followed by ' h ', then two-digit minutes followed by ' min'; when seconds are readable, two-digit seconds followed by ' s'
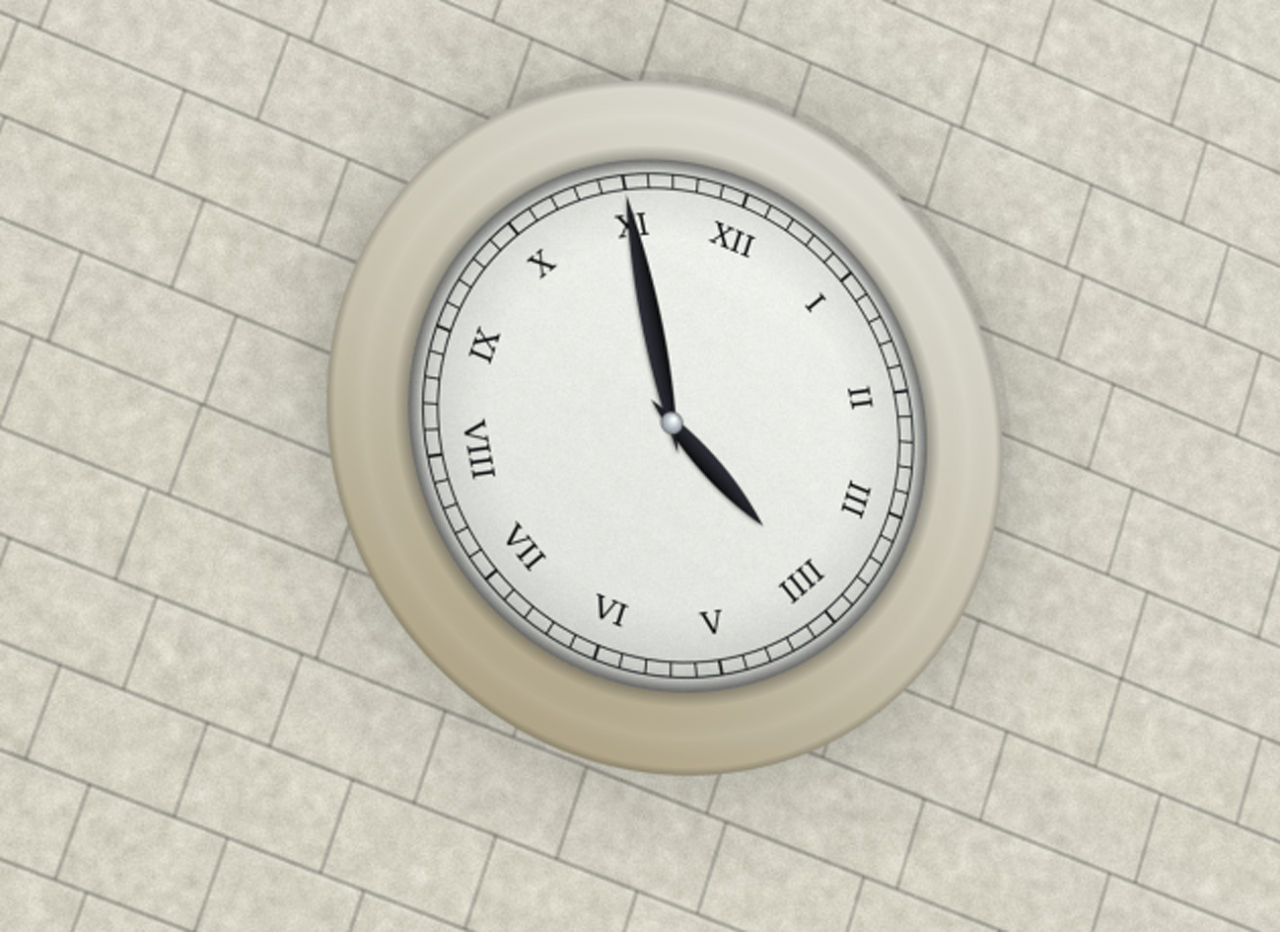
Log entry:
3 h 55 min
